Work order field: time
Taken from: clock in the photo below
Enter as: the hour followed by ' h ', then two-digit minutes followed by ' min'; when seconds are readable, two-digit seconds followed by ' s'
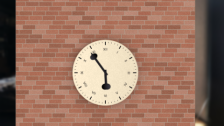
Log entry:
5 h 54 min
